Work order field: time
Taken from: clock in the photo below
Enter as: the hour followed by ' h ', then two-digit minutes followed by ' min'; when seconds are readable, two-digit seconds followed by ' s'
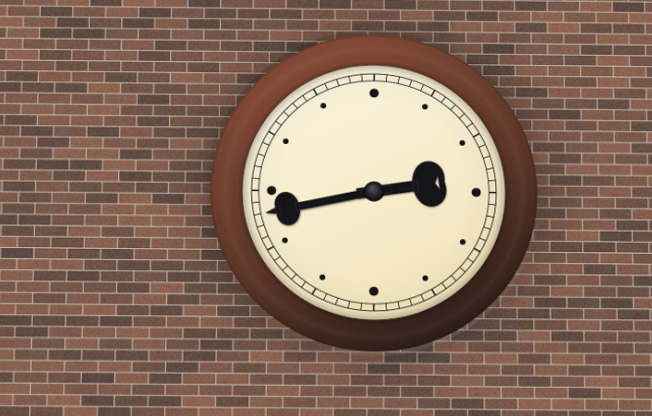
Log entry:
2 h 43 min
